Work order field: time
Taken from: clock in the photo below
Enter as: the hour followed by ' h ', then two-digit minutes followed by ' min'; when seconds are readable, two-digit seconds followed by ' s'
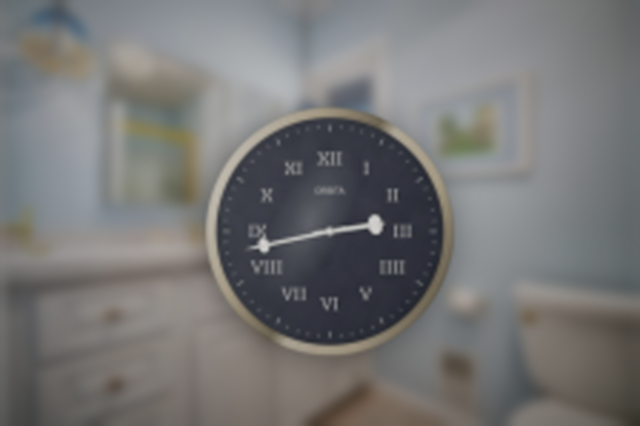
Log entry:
2 h 43 min
